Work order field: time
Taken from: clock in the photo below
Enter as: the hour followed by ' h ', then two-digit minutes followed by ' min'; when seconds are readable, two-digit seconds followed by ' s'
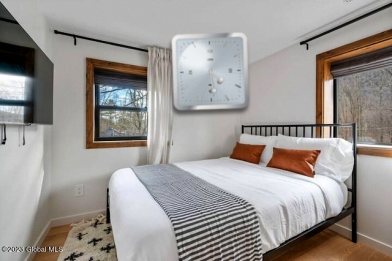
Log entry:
4 h 29 min
